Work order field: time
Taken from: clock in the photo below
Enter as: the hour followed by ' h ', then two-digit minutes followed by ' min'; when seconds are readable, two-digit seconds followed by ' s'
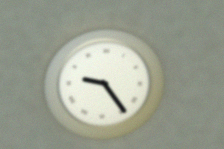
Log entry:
9 h 24 min
